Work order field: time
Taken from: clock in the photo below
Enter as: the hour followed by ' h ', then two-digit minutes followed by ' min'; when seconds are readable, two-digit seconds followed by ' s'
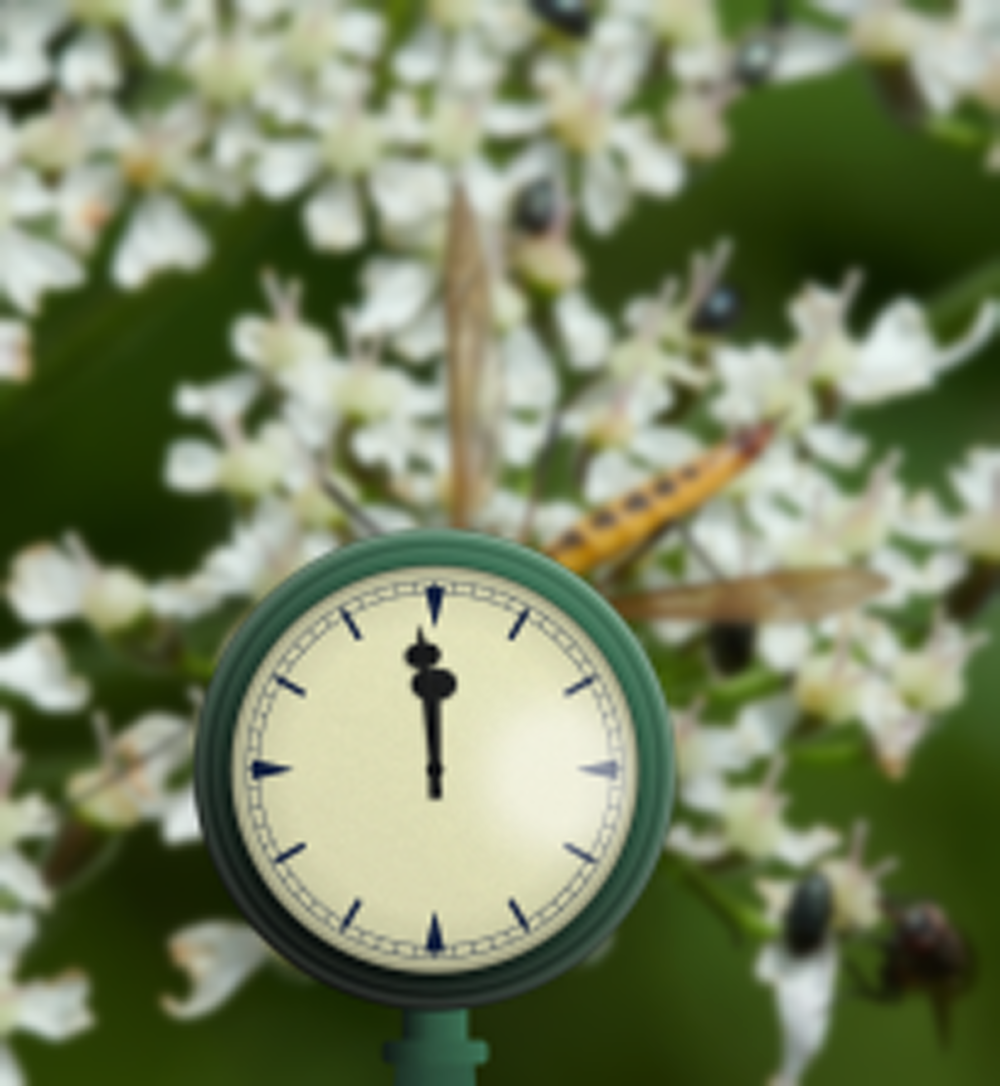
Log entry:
11 h 59 min
